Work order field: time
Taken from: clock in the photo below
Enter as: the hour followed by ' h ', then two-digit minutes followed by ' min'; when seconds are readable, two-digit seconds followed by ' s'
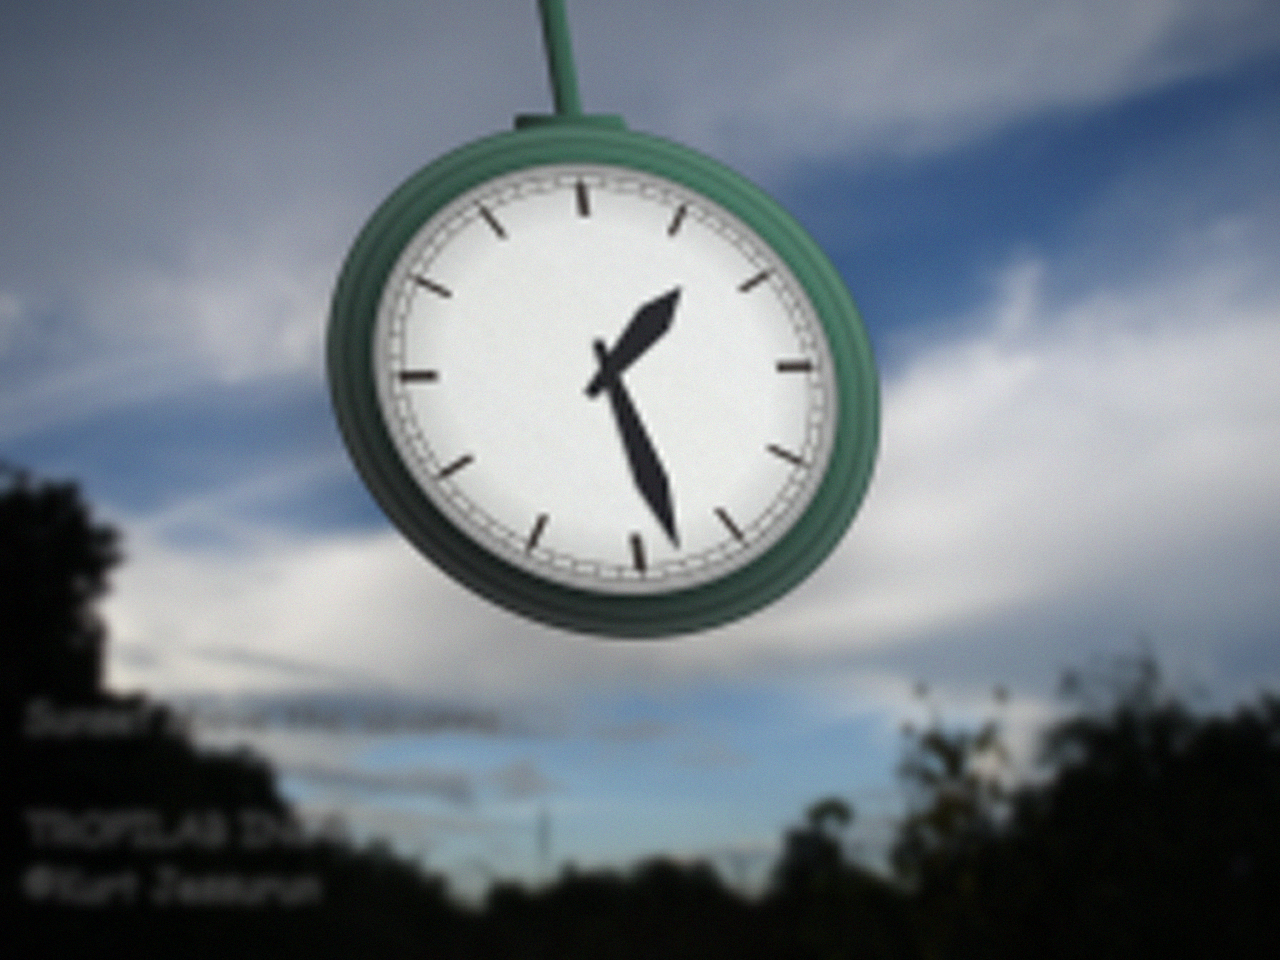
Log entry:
1 h 28 min
